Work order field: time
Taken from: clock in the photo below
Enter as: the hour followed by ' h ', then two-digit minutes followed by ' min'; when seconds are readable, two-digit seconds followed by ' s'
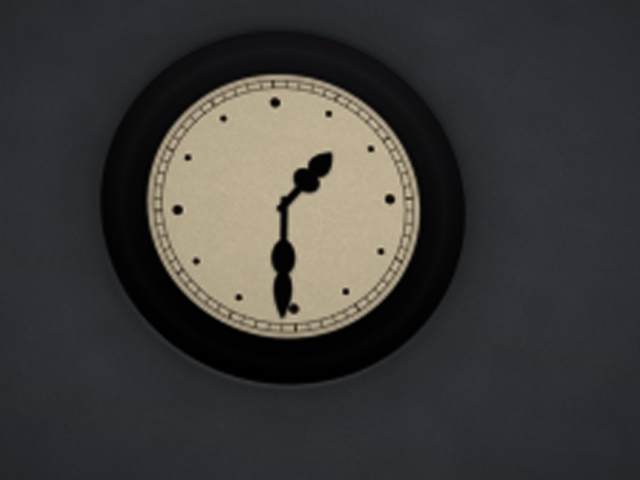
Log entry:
1 h 31 min
